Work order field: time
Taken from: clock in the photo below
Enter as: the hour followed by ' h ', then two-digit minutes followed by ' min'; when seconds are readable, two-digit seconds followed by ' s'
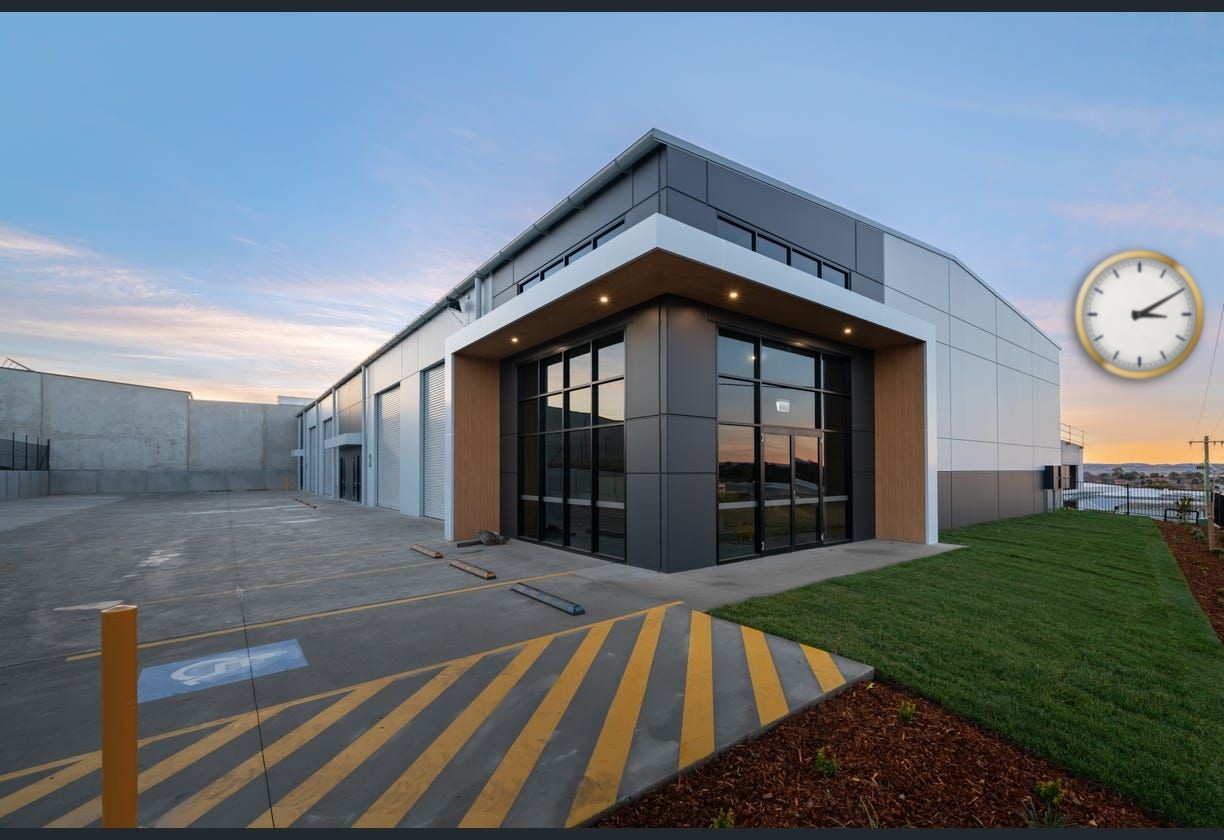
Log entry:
3 h 10 min
